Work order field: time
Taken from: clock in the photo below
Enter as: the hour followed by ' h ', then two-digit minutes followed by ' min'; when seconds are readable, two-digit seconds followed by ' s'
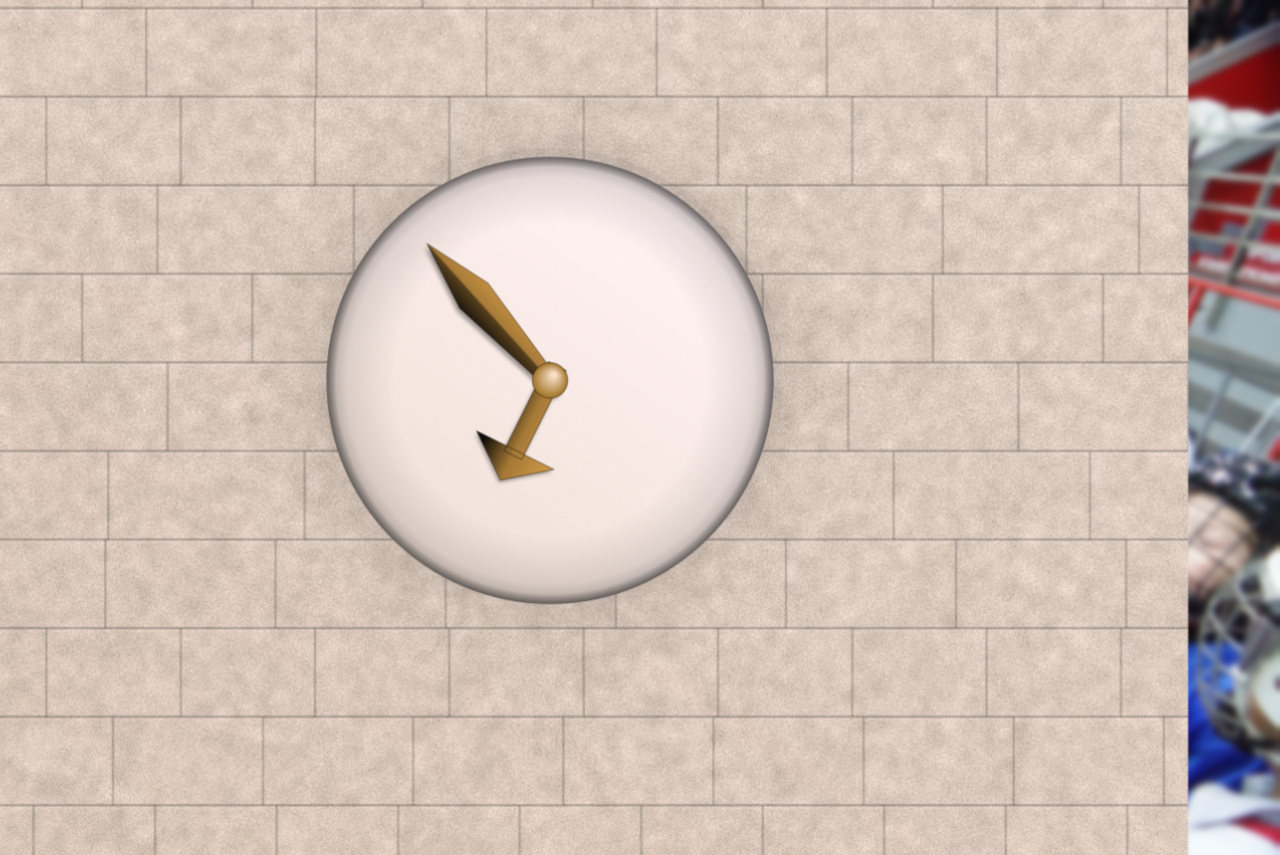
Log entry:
6 h 53 min
